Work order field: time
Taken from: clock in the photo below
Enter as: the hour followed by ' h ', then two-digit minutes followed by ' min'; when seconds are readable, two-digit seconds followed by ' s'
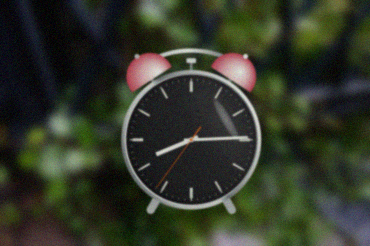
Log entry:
8 h 14 min 36 s
